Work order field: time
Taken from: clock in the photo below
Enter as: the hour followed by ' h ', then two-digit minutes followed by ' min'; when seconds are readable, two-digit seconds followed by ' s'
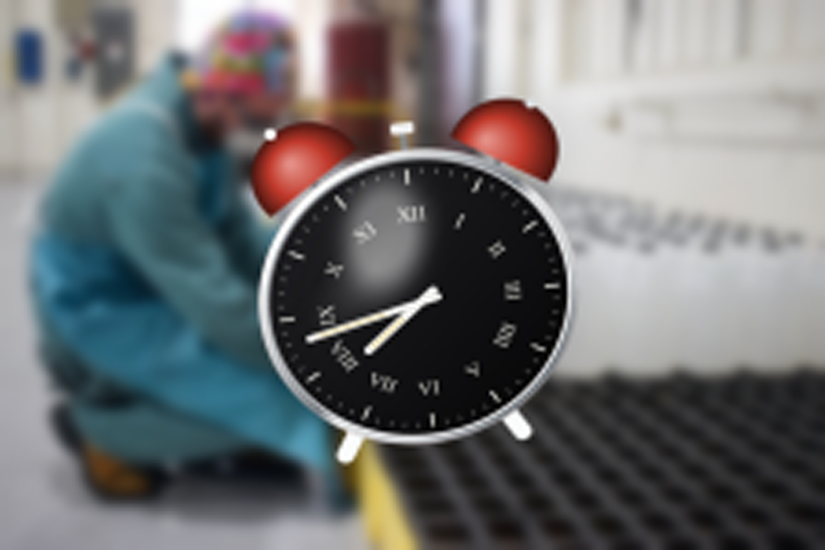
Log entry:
7 h 43 min
